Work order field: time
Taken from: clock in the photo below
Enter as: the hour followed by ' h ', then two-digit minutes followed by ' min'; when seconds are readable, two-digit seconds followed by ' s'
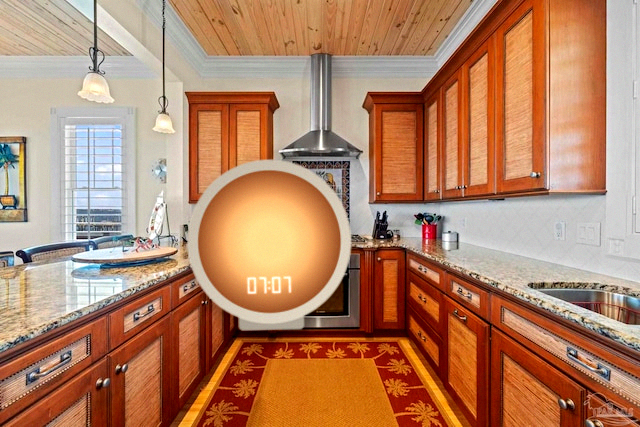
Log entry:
7 h 07 min
